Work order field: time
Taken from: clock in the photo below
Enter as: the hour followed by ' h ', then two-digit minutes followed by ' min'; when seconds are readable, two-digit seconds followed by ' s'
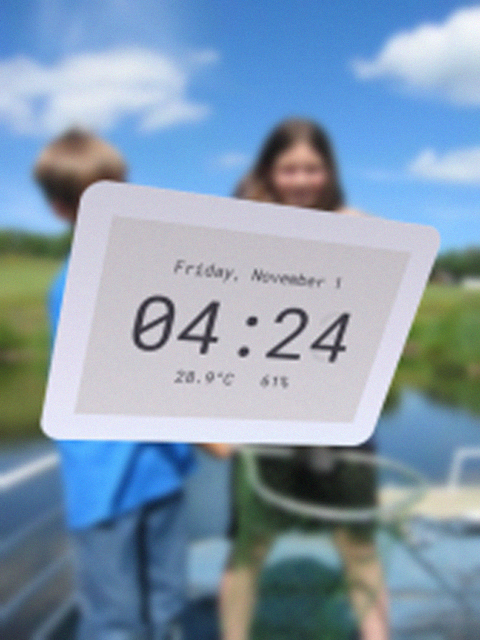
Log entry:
4 h 24 min
